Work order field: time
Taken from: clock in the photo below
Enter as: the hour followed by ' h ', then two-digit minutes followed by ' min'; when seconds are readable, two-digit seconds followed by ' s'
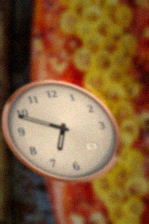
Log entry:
6 h 49 min
